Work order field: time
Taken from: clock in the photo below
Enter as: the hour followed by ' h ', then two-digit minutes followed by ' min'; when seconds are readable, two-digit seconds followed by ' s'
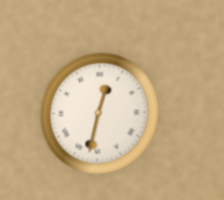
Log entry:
12 h 32 min
